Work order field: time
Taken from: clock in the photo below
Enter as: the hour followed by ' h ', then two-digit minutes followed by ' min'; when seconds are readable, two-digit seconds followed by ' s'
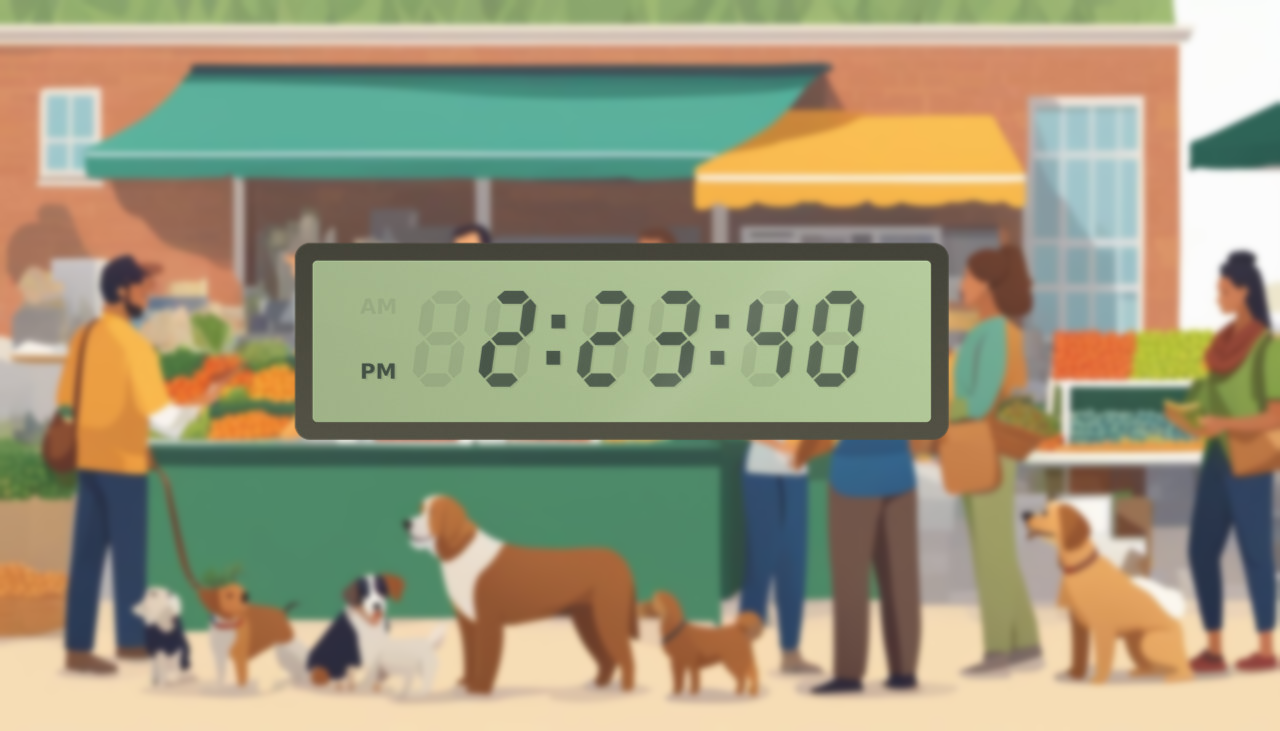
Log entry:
2 h 23 min 40 s
